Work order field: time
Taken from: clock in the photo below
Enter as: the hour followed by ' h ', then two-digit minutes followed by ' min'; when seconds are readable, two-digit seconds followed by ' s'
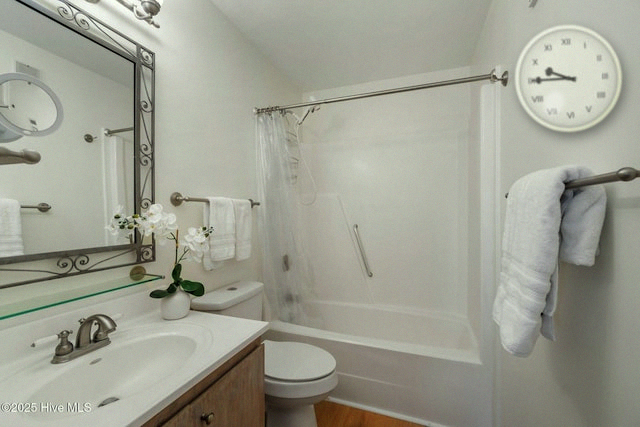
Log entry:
9 h 45 min
